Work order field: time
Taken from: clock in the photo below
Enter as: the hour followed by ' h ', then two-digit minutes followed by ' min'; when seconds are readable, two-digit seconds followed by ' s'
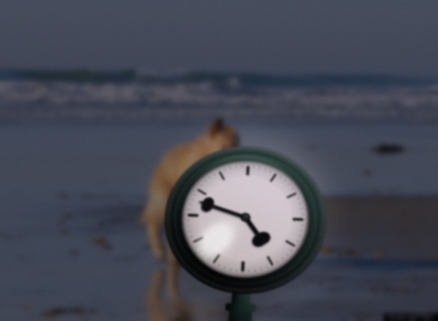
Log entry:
4 h 48 min
